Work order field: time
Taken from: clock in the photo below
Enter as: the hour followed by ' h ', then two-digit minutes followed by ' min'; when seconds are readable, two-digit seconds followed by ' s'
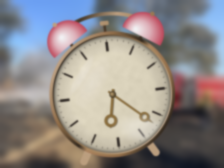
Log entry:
6 h 22 min
